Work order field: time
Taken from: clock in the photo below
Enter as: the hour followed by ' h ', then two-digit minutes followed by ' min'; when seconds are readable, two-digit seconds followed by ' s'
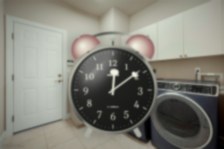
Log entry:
12 h 09 min
